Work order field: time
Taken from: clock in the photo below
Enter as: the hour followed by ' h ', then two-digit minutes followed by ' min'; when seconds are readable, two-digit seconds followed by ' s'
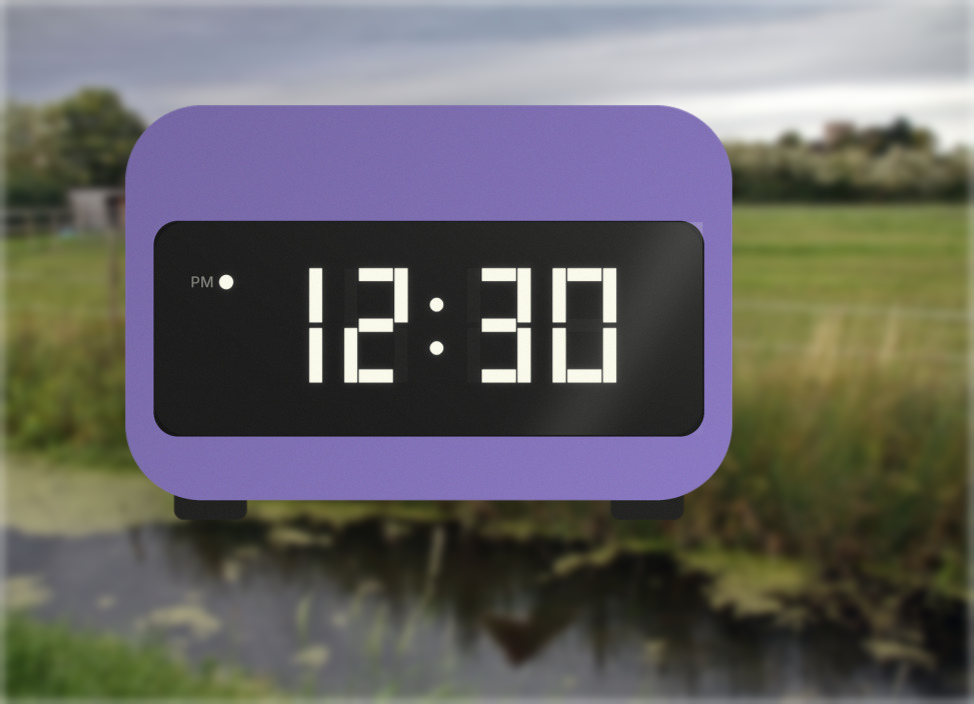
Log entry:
12 h 30 min
